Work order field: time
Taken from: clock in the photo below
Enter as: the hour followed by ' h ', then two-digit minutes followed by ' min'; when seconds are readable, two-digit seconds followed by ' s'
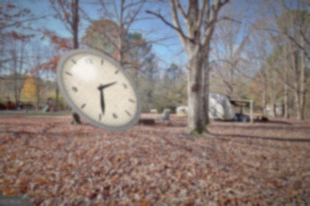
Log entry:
2 h 34 min
